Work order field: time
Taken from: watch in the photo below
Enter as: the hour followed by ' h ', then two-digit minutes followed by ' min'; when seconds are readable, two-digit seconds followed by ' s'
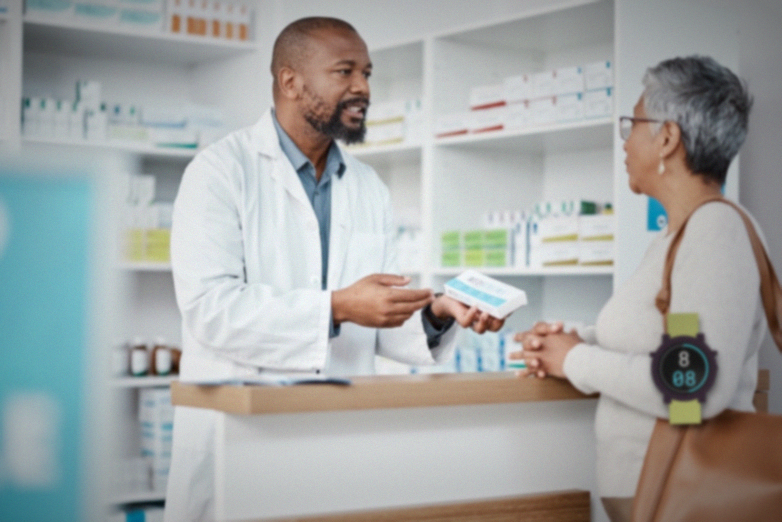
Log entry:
8 h 08 min
